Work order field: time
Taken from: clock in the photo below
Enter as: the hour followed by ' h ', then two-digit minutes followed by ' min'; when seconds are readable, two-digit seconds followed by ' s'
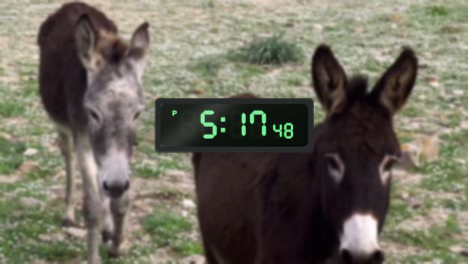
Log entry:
5 h 17 min 48 s
